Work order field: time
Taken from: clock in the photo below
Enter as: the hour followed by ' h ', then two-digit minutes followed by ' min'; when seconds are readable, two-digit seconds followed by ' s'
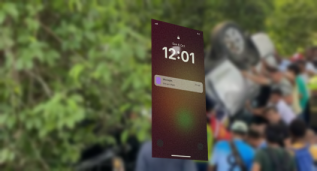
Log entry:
12 h 01 min
